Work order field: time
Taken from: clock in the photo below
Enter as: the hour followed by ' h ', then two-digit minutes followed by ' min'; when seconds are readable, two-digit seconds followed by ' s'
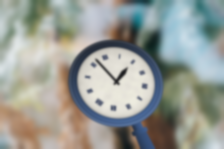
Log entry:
1 h 57 min
